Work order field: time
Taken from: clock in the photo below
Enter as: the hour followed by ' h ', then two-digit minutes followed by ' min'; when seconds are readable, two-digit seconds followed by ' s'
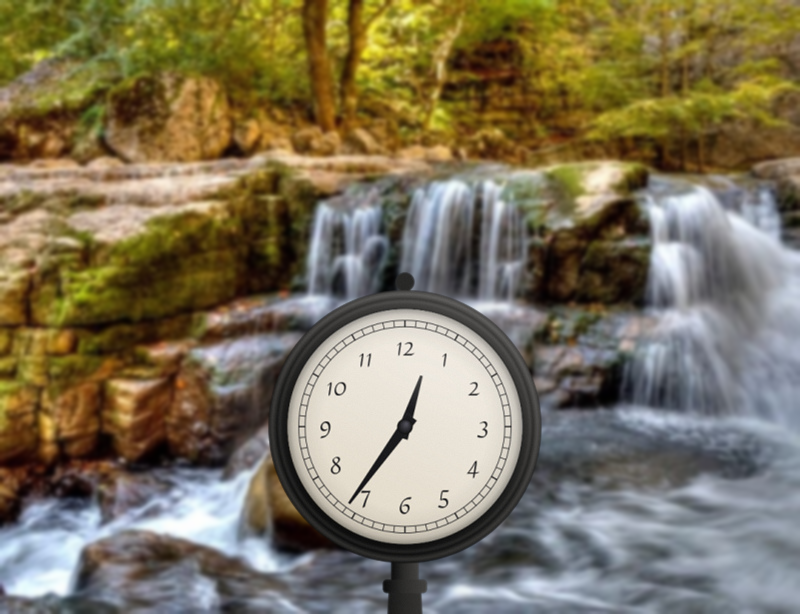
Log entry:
12 h 36 min
